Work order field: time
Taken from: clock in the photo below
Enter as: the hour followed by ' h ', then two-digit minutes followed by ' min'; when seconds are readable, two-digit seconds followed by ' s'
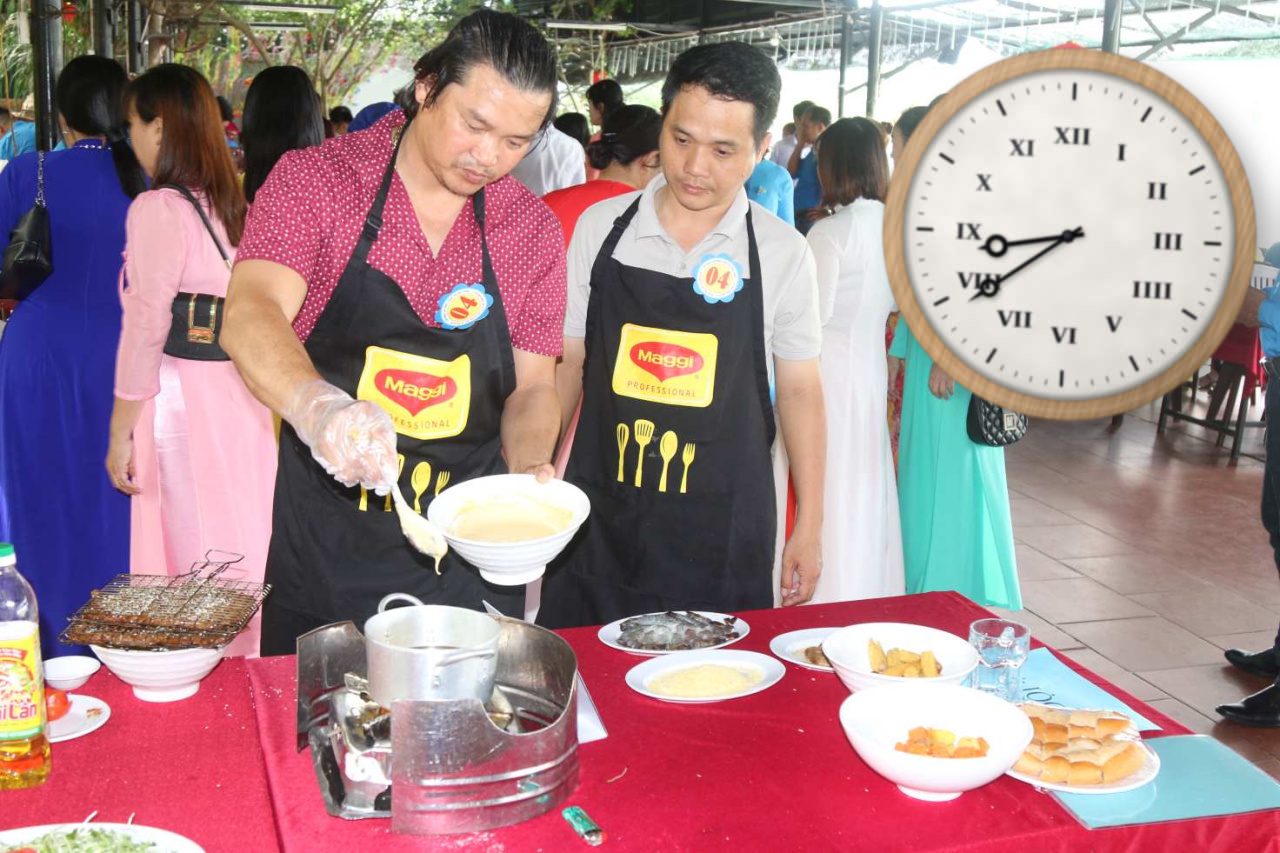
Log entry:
8 h 39 min
